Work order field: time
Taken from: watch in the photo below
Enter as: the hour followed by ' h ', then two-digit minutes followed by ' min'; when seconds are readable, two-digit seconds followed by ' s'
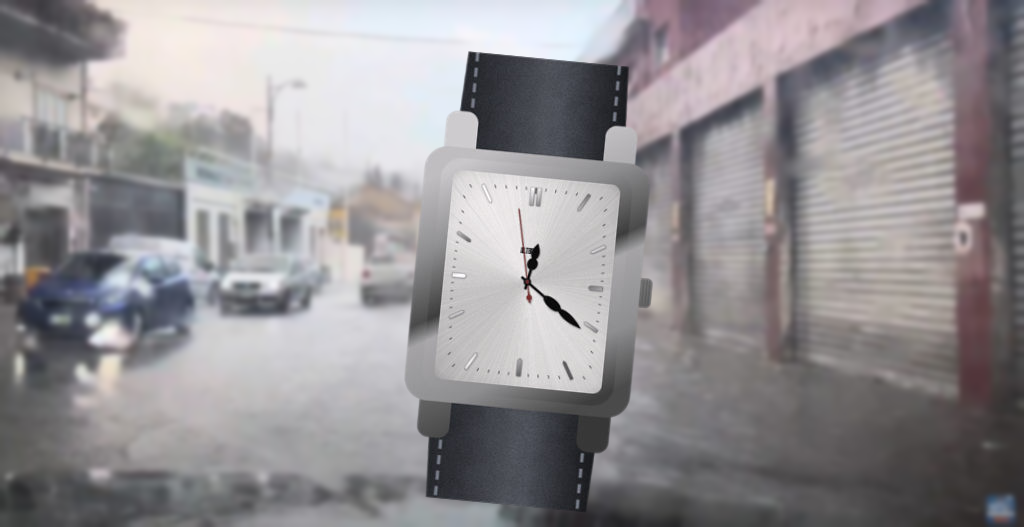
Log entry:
12 h 20 min 58 s
